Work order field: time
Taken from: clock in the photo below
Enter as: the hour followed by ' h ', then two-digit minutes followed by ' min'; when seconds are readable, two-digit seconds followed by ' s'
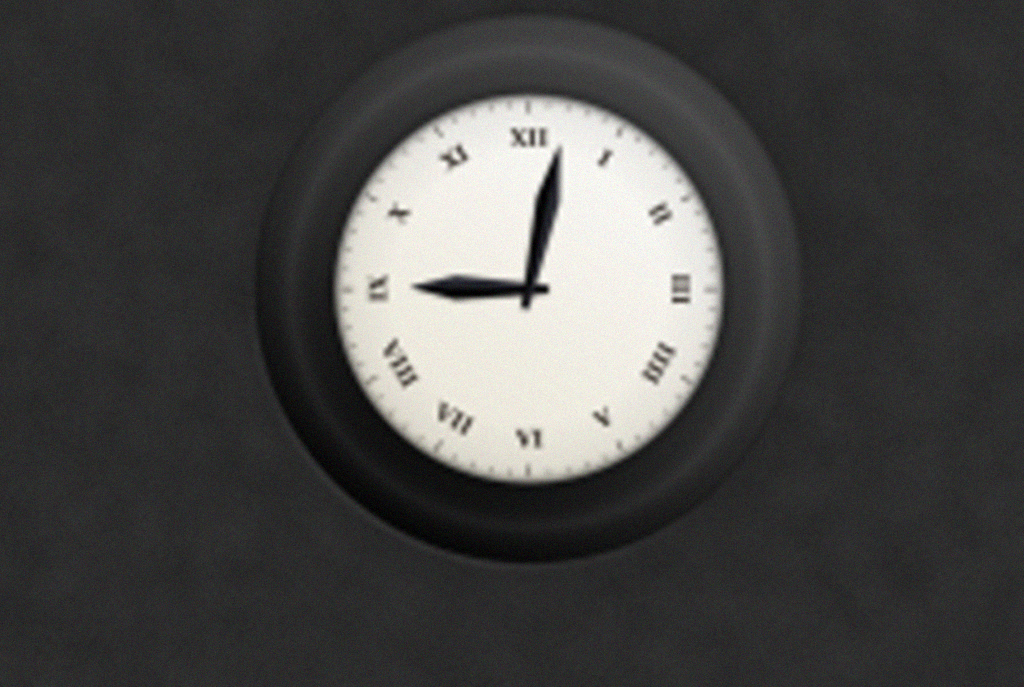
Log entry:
9 h 02 min
